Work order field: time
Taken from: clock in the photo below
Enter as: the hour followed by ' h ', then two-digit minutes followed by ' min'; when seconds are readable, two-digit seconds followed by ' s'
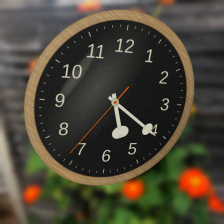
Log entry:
5 h 20 min 36 s
